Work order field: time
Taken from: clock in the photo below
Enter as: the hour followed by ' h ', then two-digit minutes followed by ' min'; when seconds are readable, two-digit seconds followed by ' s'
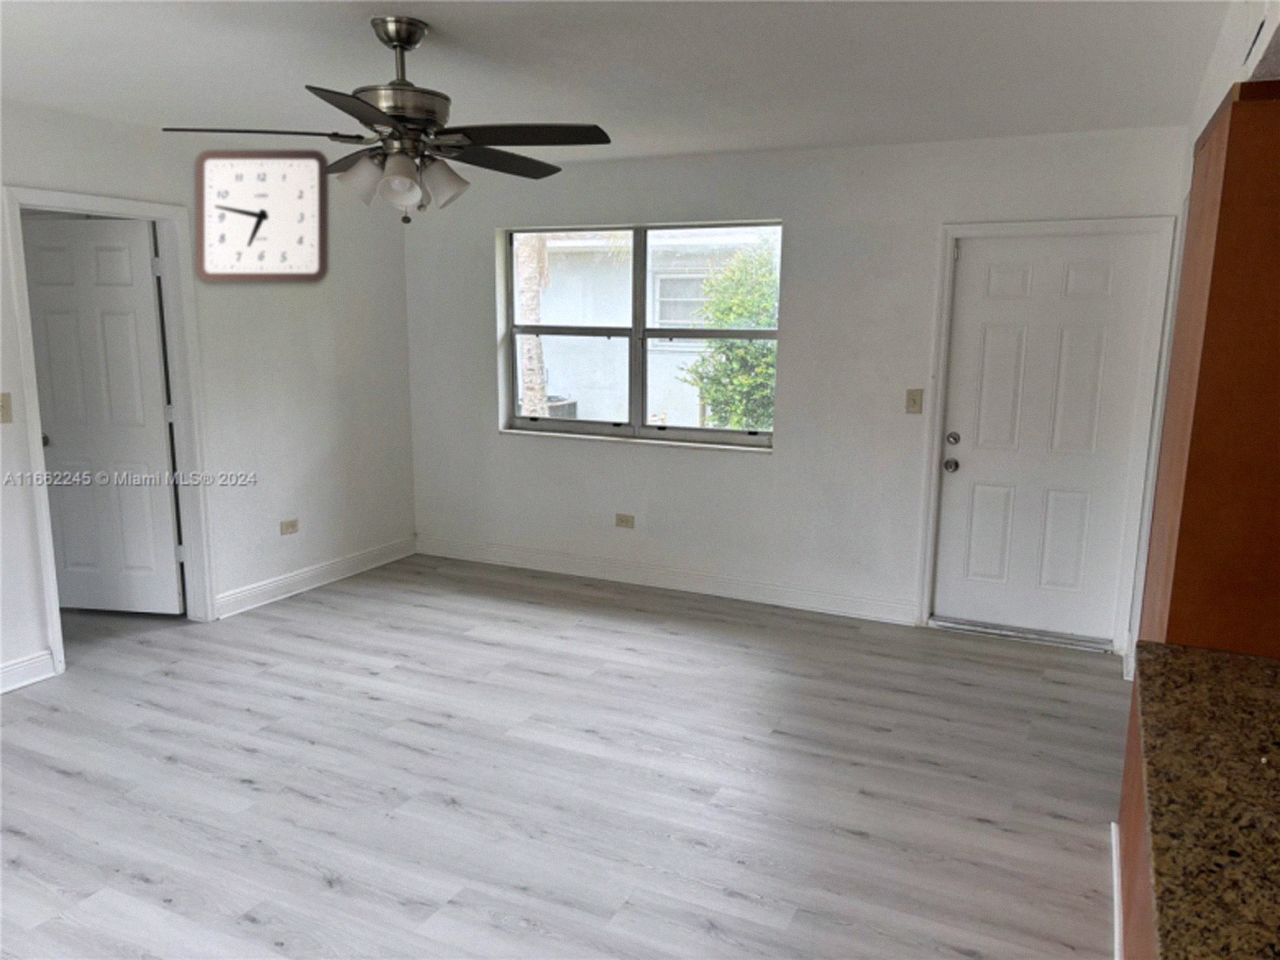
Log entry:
6 h 47 min
